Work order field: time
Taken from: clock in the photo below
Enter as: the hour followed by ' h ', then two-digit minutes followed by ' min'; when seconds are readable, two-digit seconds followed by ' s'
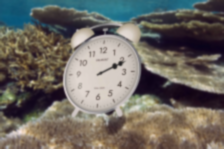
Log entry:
2 h 11 min
